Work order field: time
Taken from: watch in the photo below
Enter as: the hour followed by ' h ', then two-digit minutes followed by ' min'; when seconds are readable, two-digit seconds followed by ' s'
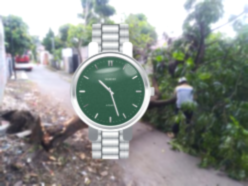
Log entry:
10 h 27 min
